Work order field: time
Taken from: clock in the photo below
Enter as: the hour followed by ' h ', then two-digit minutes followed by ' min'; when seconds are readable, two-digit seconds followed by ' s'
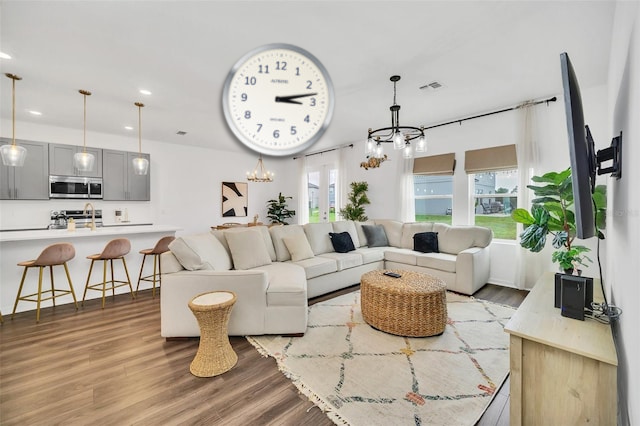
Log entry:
3 h 13 min
